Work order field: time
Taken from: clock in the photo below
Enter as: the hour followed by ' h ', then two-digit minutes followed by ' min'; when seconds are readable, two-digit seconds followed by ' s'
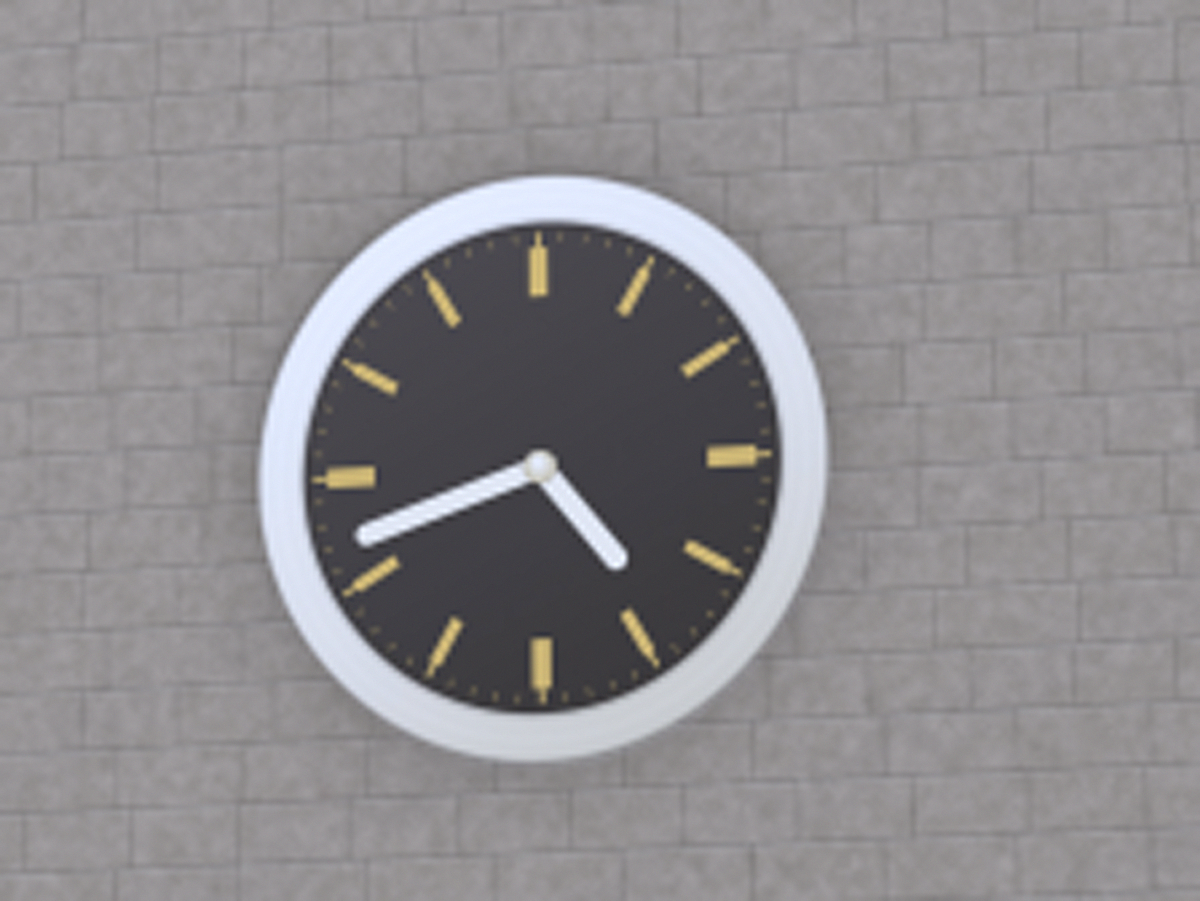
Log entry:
4 h 42 min
